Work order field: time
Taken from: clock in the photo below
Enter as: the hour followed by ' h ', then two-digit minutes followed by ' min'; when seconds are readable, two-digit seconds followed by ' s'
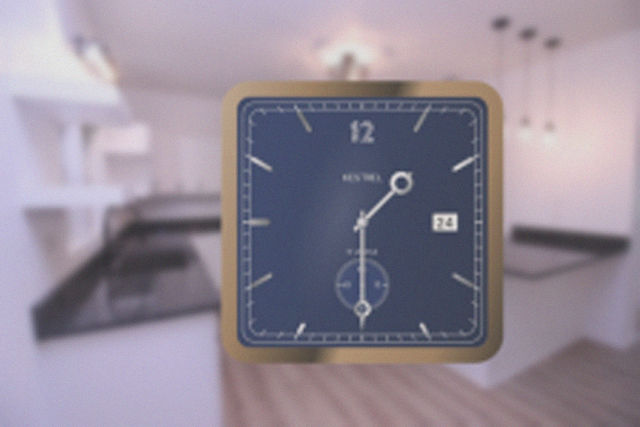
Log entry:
1 h 30 min
